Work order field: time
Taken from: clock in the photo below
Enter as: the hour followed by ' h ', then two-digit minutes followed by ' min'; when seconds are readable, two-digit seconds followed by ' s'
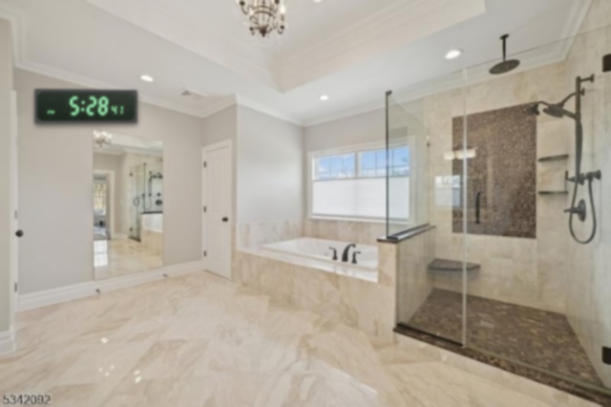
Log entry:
5 h 28 min
